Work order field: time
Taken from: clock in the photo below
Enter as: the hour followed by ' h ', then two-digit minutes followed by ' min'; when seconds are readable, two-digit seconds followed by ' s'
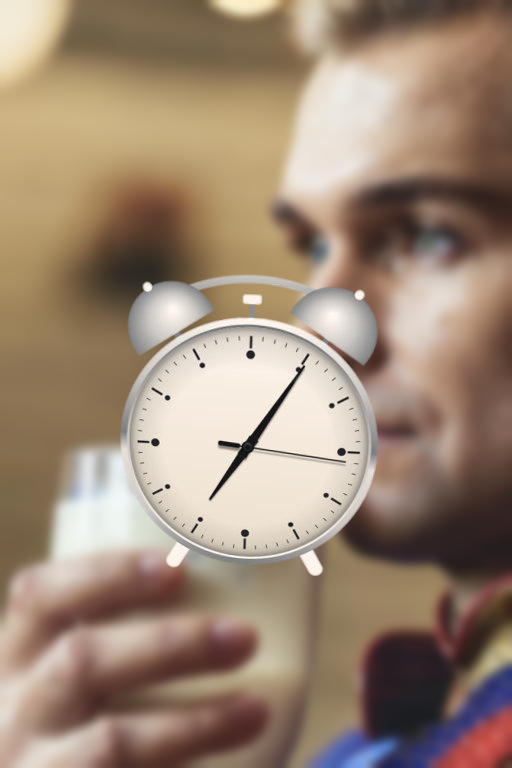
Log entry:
7 h 05 min 16 s
